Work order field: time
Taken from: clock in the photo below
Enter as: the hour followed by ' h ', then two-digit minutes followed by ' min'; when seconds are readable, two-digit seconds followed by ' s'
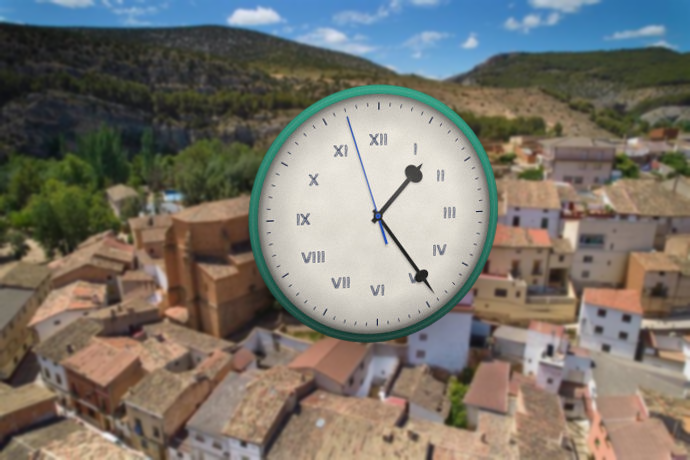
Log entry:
1 h 23 min 57 s
